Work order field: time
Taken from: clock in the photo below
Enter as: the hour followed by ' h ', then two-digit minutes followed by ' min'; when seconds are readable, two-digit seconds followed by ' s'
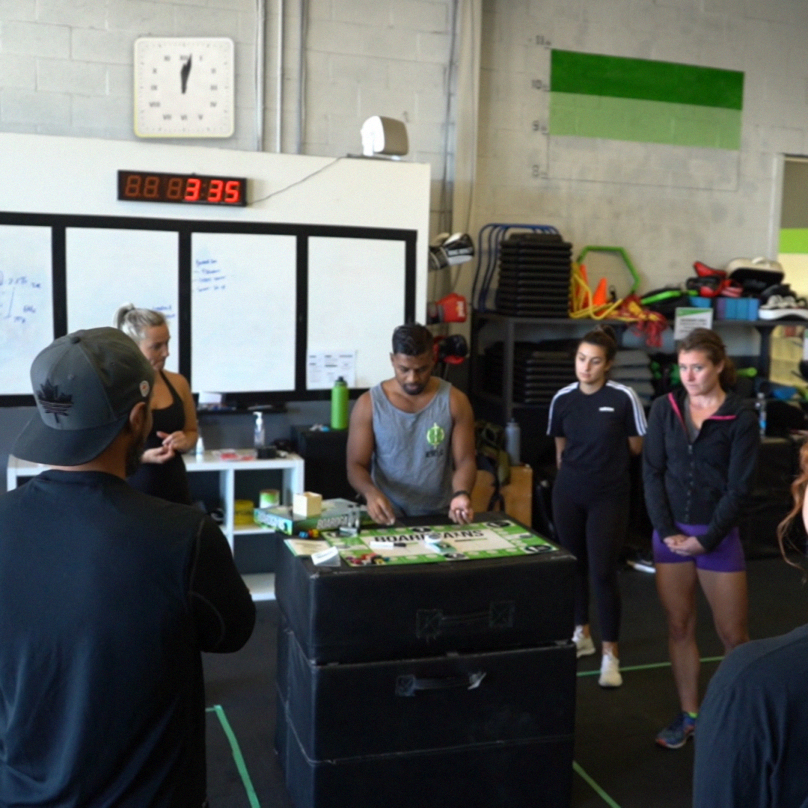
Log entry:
12 h 02 min
